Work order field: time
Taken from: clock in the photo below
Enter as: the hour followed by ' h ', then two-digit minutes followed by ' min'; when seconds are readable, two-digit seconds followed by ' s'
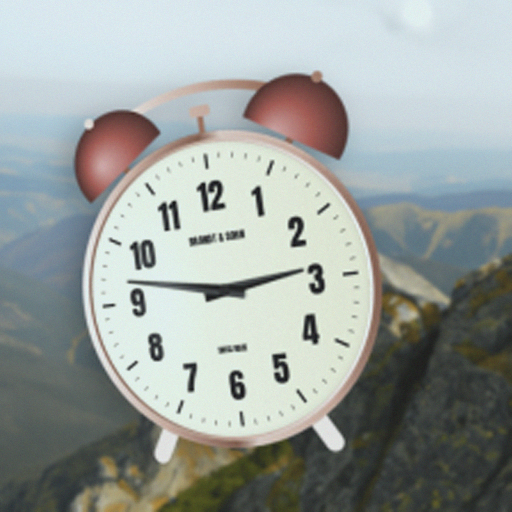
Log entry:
2 h 47 min
